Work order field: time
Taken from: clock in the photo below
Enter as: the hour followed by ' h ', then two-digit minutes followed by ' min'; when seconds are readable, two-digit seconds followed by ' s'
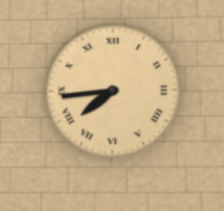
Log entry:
7 h 44 min
